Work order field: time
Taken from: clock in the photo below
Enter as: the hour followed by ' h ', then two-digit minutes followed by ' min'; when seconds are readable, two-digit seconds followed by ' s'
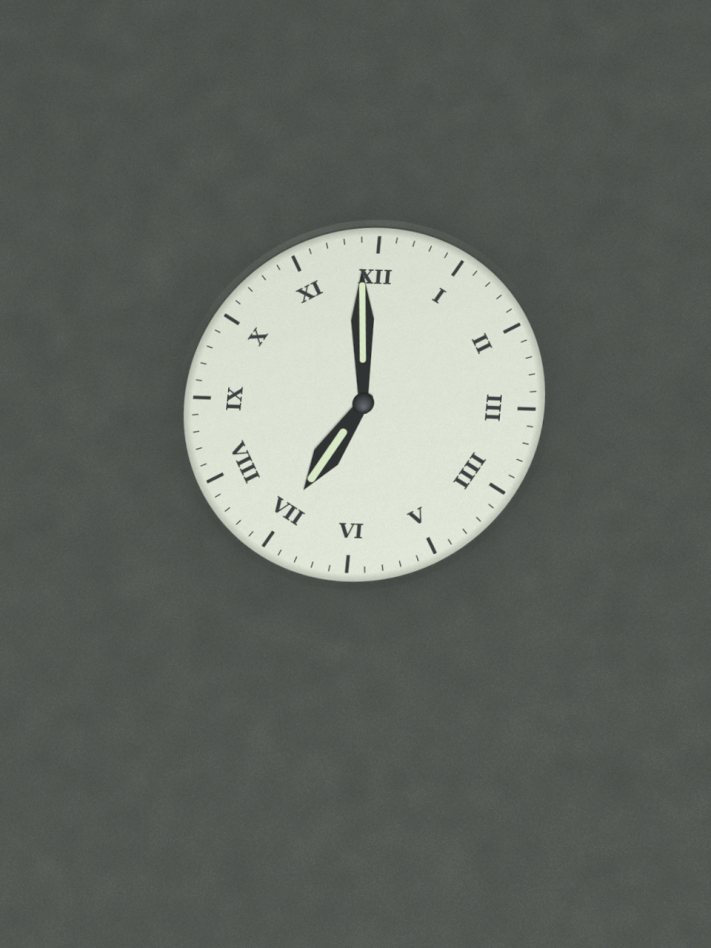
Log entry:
6 h 59 min
